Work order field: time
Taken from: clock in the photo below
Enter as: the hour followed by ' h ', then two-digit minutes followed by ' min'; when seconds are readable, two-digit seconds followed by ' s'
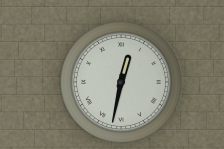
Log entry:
12 h 32 min
